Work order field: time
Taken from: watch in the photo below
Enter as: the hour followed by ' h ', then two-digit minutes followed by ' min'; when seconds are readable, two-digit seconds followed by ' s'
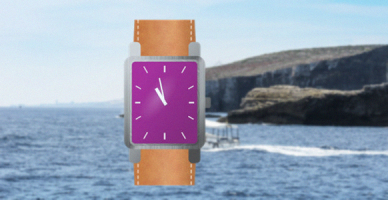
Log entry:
10 h 58 min
